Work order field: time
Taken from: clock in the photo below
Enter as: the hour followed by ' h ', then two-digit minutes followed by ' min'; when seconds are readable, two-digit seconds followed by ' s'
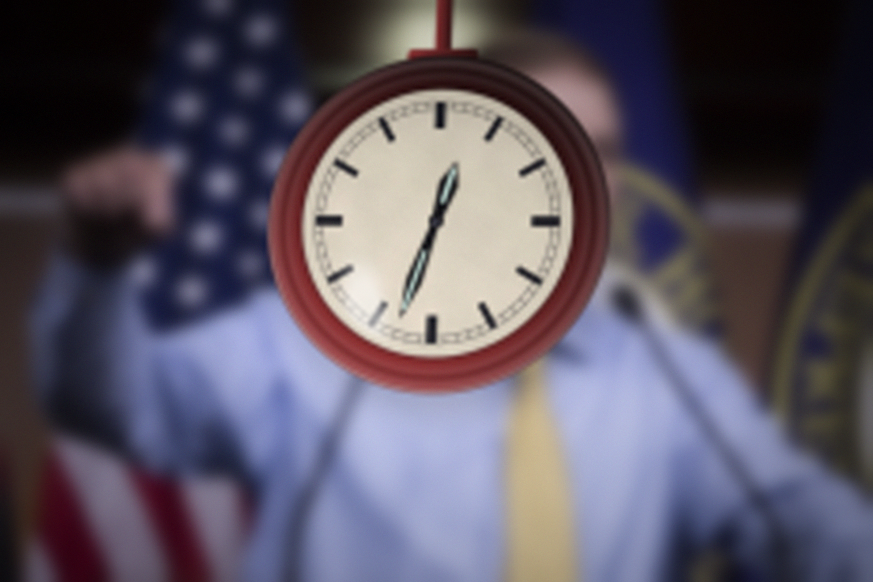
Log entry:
12 h 33 min
